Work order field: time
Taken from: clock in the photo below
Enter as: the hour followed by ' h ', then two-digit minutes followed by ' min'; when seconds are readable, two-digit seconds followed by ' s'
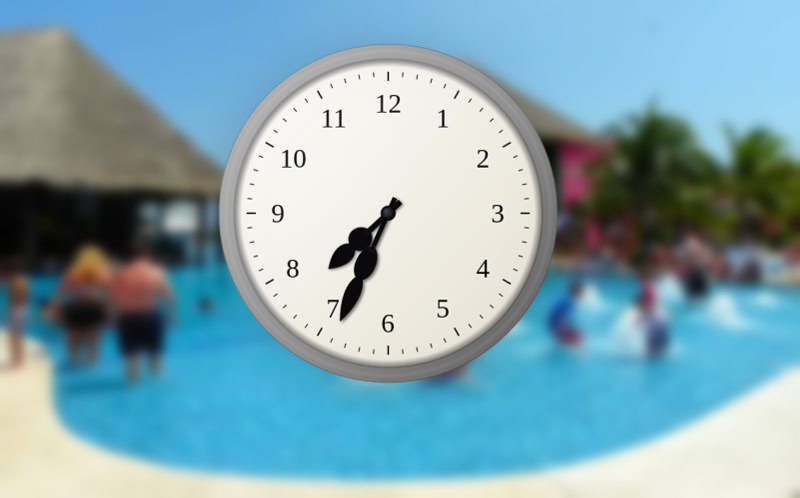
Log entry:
7 h 34 min
